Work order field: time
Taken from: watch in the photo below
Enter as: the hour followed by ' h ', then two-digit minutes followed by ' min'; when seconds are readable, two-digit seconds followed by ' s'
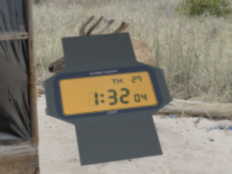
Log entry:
1 h 32 min
